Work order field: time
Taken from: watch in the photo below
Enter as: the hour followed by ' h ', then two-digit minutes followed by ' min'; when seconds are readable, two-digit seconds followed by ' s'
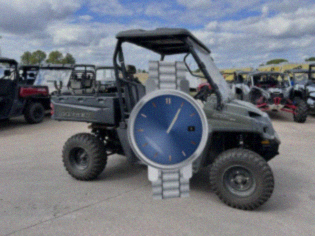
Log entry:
1 h 05 min
